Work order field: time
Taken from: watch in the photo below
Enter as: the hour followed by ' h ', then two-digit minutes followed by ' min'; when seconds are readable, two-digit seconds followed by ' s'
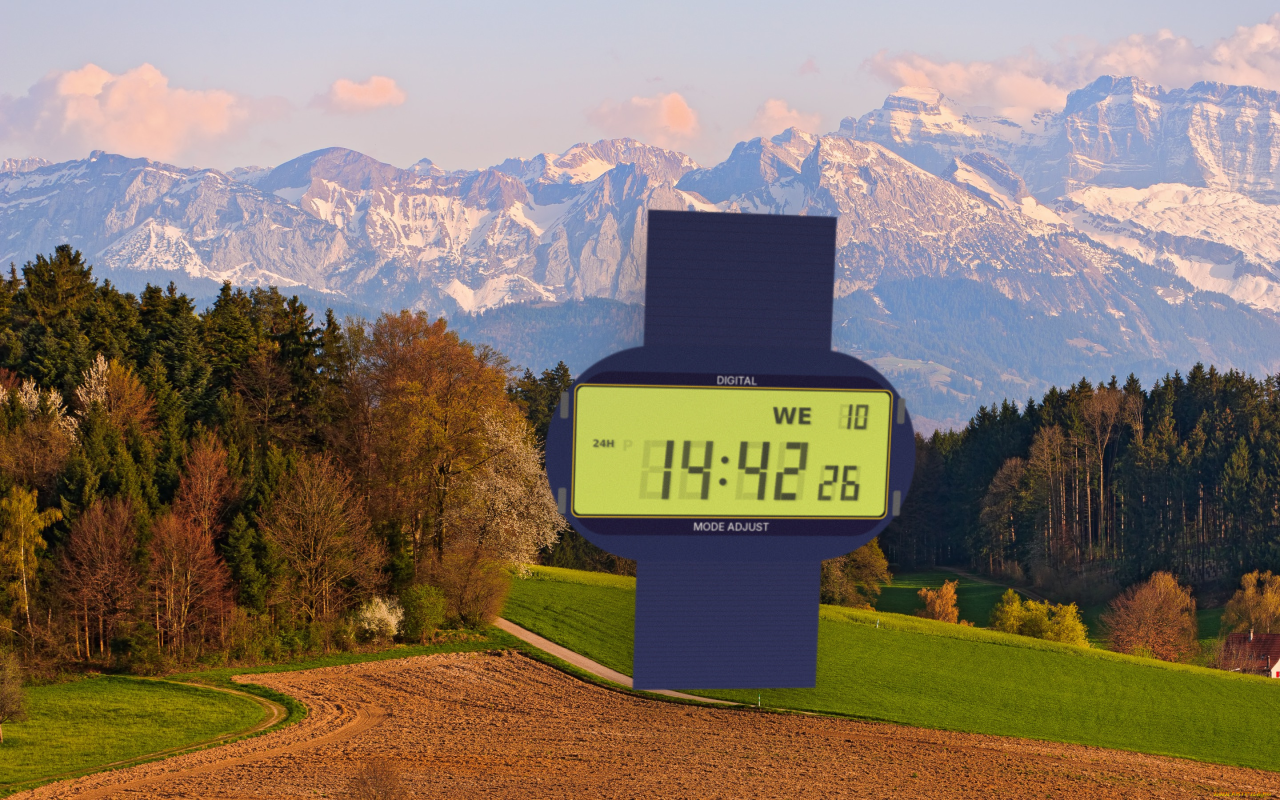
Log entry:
14 h 42 min 26 s
